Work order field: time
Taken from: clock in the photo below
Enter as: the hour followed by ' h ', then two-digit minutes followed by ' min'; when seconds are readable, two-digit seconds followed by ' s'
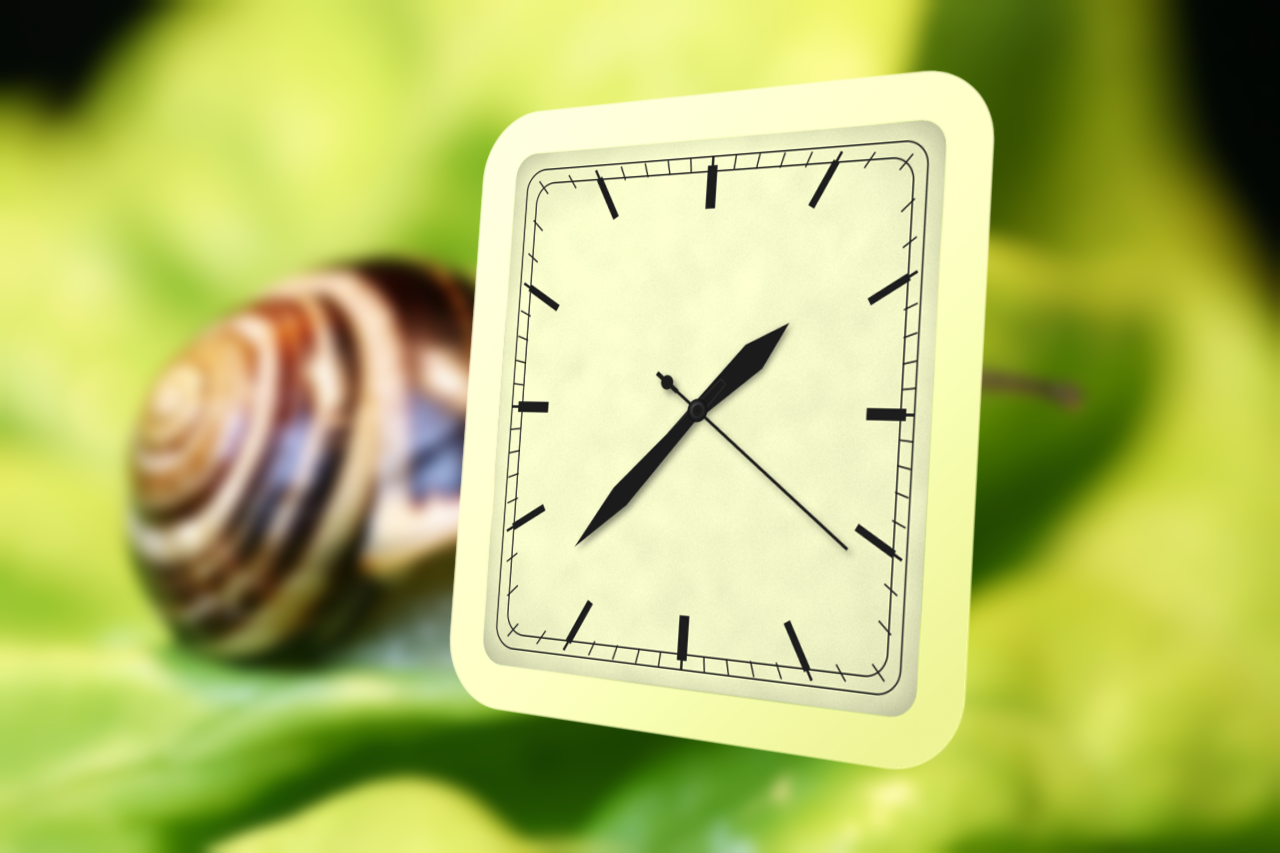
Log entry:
1 h 37 min 21 s
